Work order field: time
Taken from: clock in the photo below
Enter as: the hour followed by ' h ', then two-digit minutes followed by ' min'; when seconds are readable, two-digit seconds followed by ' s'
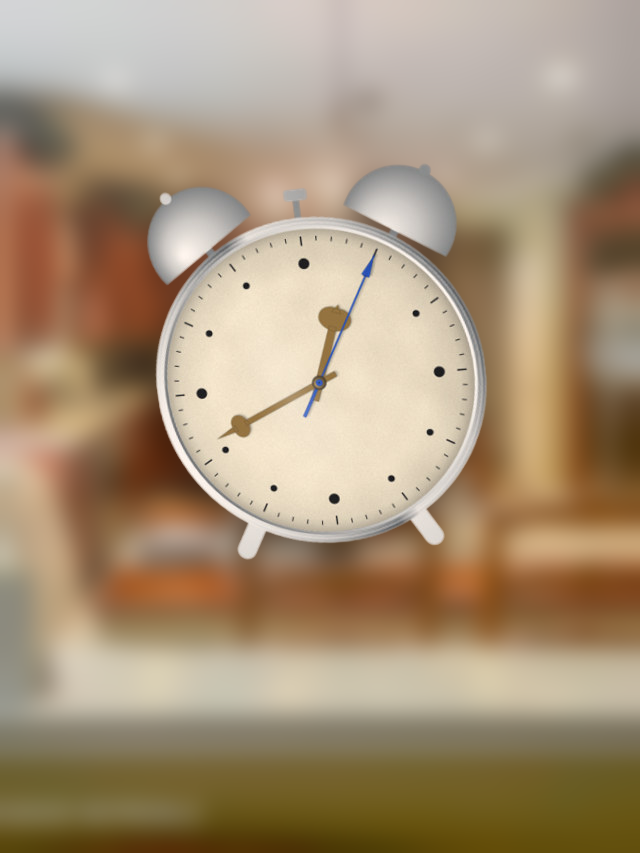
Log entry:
12 h 41 min 05 s
